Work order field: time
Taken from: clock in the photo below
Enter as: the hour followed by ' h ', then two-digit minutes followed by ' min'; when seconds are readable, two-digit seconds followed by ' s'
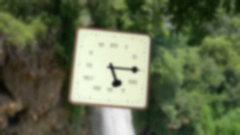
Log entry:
5 h 15 min
